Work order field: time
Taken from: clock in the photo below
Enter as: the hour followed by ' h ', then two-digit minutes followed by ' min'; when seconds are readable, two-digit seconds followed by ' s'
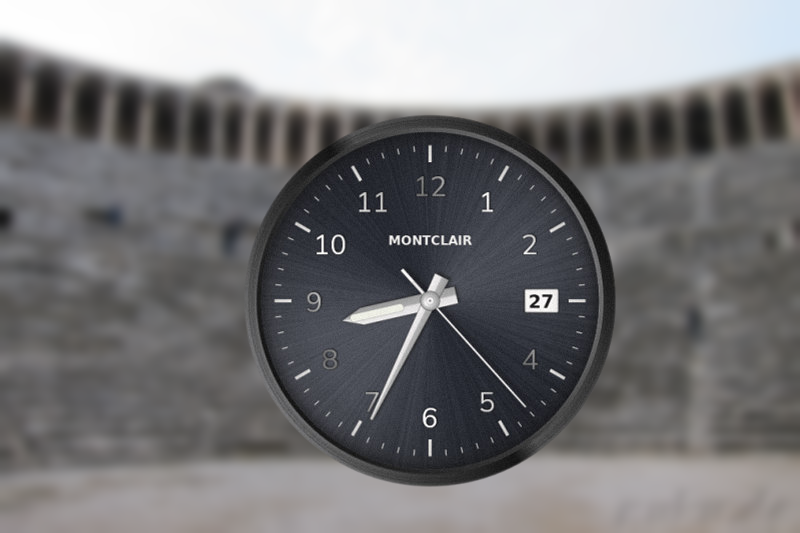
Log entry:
8 h 34 min 23 s
